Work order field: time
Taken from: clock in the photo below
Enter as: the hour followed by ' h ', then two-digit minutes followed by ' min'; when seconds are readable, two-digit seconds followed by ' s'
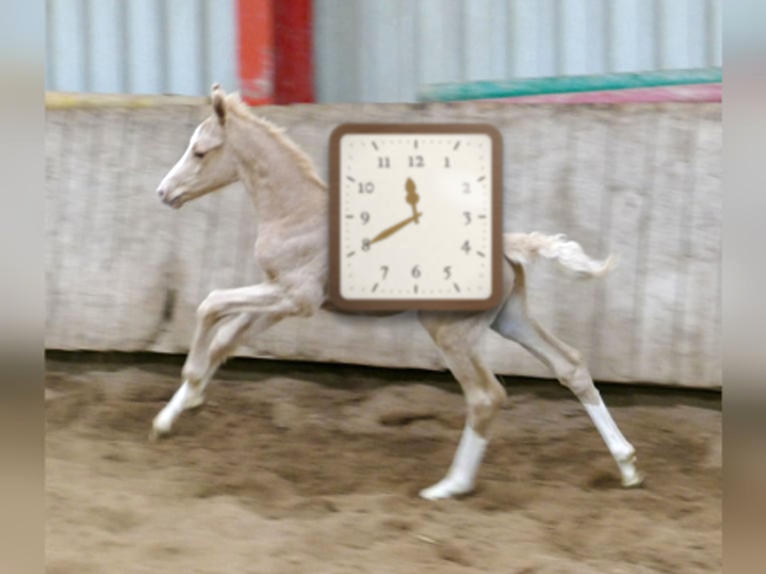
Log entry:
11 h 40 min
